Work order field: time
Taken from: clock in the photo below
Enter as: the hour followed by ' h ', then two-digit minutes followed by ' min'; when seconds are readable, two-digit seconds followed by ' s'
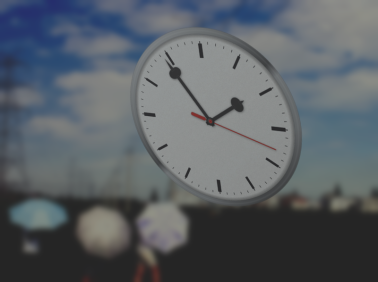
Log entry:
1 h 54 min 18 s
